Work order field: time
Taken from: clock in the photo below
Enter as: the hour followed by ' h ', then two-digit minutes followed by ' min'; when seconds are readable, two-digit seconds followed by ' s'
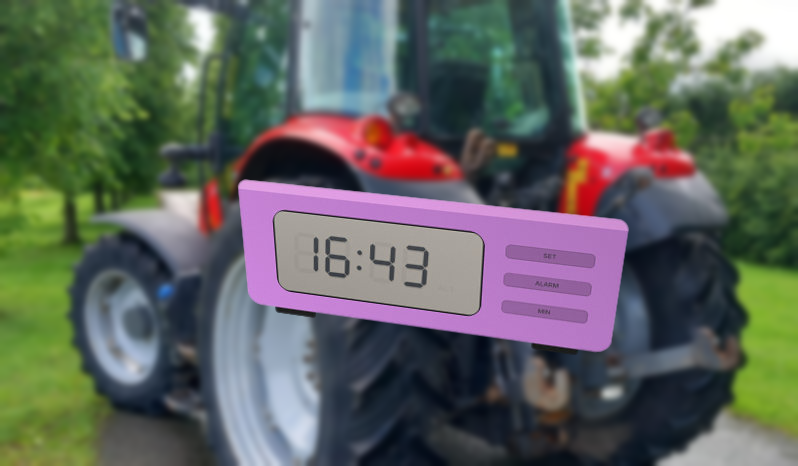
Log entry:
16 h 43 min
